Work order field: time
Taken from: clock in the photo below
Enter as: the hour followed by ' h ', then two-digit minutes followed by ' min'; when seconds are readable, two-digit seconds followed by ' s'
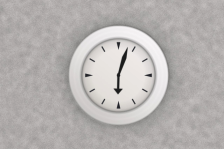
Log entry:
6 h 03 min
